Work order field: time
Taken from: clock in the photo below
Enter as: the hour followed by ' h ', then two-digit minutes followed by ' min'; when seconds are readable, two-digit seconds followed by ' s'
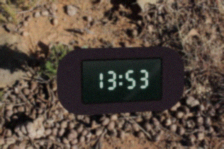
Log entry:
13 h 53 min
